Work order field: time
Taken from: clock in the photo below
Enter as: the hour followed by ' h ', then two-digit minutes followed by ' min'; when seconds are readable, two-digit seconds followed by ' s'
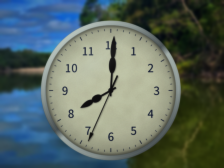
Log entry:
8 h 00 min 34 s
